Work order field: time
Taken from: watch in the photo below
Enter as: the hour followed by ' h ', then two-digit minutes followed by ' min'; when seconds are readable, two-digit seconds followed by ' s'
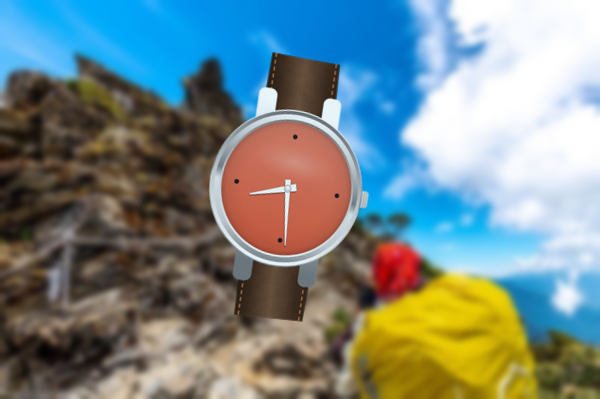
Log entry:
8 h 29 min
